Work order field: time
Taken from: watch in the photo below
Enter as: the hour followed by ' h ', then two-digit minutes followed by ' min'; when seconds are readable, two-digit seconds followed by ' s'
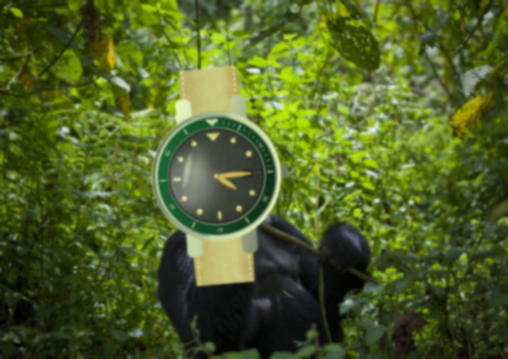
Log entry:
4 h 15 min
